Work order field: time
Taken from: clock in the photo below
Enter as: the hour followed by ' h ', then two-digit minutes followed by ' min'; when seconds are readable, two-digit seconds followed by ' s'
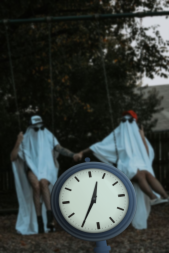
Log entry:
12 h 35 min
